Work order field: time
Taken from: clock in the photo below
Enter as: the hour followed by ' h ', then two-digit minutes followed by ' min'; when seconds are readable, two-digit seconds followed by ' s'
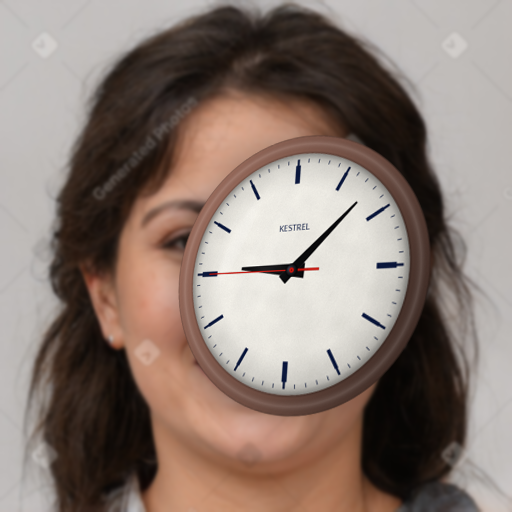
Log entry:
9 h 07 min 45 s
